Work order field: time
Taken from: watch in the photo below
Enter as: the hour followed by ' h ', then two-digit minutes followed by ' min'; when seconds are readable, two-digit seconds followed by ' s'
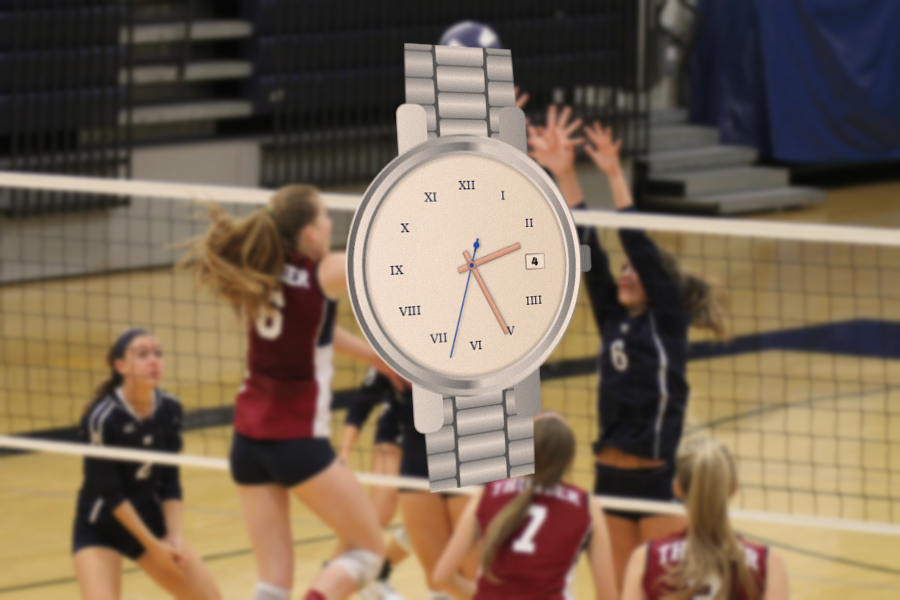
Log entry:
2 h 25 min 33 s
